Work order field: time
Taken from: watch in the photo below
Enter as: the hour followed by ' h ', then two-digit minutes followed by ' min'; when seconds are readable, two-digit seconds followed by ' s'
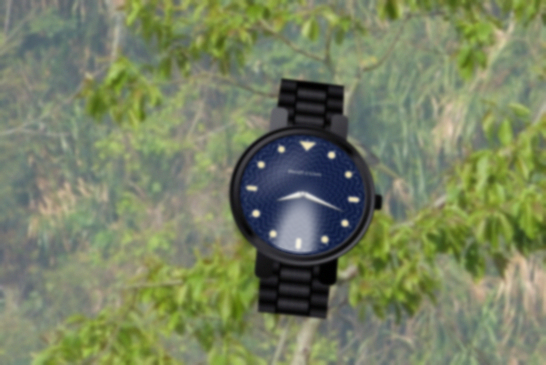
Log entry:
8 h 18 min
